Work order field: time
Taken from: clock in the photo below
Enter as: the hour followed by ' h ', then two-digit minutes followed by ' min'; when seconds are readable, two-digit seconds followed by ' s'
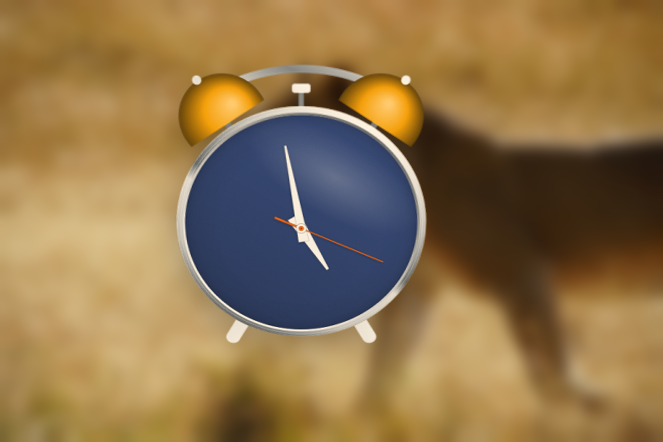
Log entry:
4 h 58 min 19 s
